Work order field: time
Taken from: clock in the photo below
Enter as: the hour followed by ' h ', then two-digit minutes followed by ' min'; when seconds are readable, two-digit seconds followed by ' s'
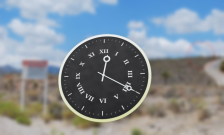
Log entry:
12 h 20 min
